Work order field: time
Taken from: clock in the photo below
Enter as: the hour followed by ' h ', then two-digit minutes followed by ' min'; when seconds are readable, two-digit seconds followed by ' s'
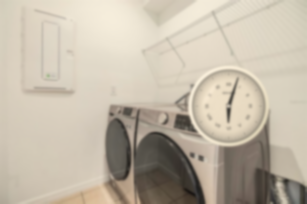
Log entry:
6 h 03 min
